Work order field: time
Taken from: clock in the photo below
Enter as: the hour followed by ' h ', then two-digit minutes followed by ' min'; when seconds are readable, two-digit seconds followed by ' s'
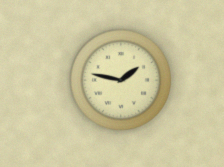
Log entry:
1 h 47 min
